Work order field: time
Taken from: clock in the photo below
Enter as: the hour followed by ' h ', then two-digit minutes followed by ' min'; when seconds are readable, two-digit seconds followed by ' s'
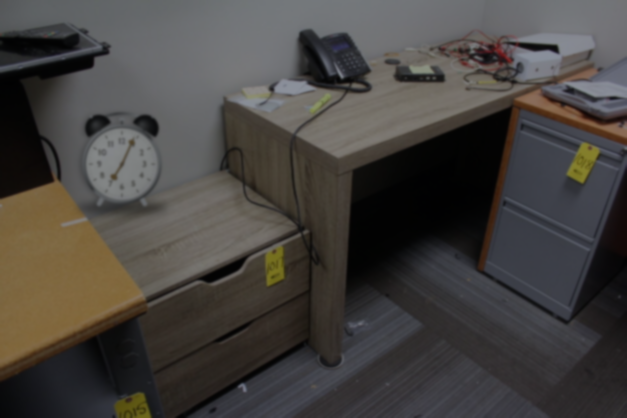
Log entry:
7 h 04 min
